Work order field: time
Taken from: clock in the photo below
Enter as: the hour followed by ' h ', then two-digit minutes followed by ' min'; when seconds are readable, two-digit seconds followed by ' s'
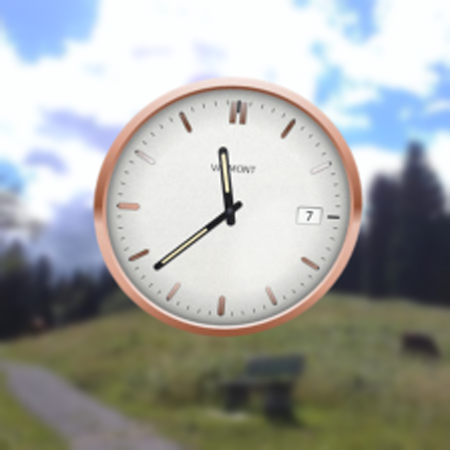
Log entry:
11 h 38 min
